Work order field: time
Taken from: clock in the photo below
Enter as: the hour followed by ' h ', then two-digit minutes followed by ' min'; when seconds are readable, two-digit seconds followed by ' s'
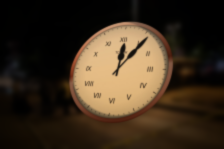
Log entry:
12 h 06 min
